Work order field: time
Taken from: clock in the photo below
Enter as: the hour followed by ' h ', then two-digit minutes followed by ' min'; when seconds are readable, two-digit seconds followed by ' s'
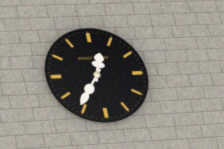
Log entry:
12 h 36 min
